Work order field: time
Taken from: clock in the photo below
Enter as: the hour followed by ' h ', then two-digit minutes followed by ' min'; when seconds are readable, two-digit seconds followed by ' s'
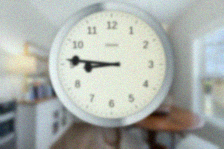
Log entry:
8 h 46 min
